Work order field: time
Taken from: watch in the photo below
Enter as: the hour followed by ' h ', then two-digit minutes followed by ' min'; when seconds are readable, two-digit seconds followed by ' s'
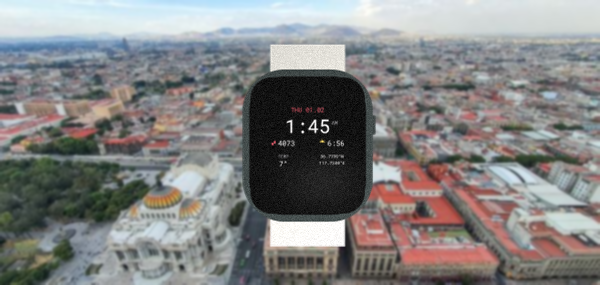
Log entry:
1 h 45 min
